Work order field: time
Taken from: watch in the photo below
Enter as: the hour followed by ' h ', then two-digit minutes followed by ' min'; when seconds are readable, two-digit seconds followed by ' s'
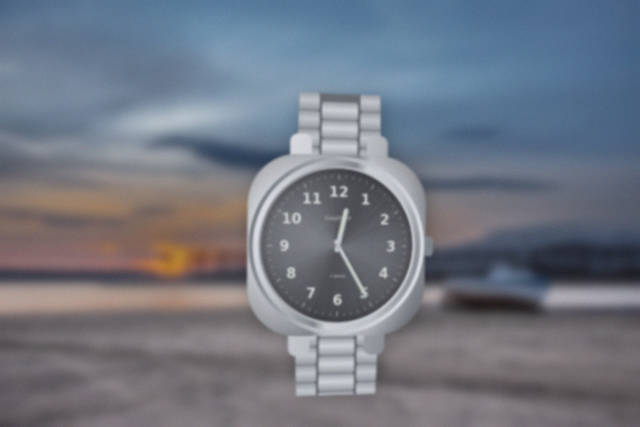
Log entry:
12 h 25 min
